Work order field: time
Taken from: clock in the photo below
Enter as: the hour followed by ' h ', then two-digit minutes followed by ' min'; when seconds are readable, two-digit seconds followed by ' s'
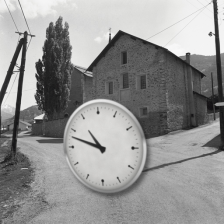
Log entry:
10 h 48 min
